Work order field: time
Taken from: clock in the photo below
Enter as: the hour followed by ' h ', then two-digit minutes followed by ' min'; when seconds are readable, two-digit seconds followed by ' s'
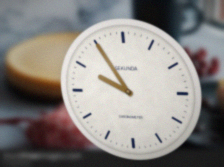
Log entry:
9 h 55 min
